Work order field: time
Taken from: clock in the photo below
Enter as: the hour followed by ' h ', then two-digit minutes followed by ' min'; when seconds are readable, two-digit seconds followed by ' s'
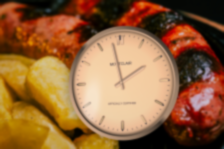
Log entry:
1 h 58 min
